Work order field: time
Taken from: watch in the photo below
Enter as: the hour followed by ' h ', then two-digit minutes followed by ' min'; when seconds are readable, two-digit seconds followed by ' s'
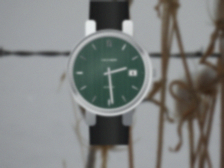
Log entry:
2 h 29 min
